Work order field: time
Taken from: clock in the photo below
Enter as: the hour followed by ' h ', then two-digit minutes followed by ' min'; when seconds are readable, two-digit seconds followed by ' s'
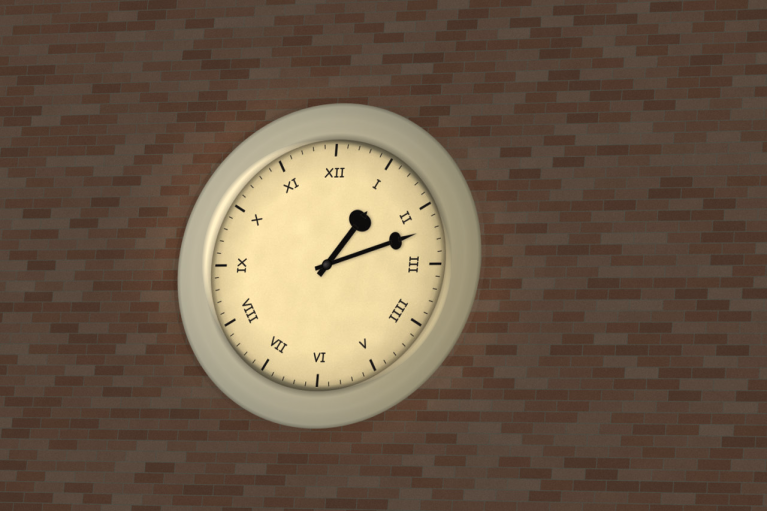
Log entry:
1 h 12 min
